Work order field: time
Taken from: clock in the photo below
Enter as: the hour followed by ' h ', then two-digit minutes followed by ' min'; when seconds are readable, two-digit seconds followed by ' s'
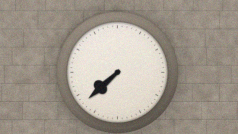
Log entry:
7 h 38 min
